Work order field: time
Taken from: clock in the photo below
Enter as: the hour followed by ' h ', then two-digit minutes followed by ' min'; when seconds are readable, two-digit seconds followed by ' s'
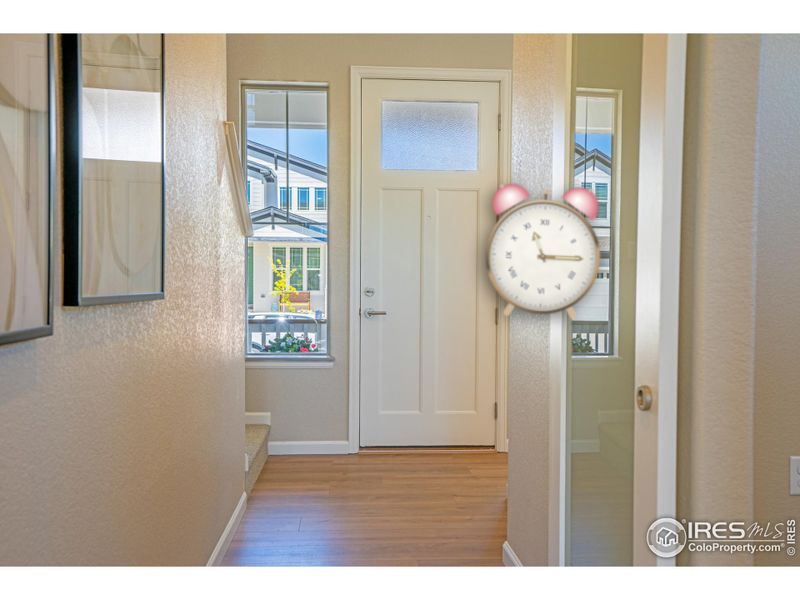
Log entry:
11 h 15 min
